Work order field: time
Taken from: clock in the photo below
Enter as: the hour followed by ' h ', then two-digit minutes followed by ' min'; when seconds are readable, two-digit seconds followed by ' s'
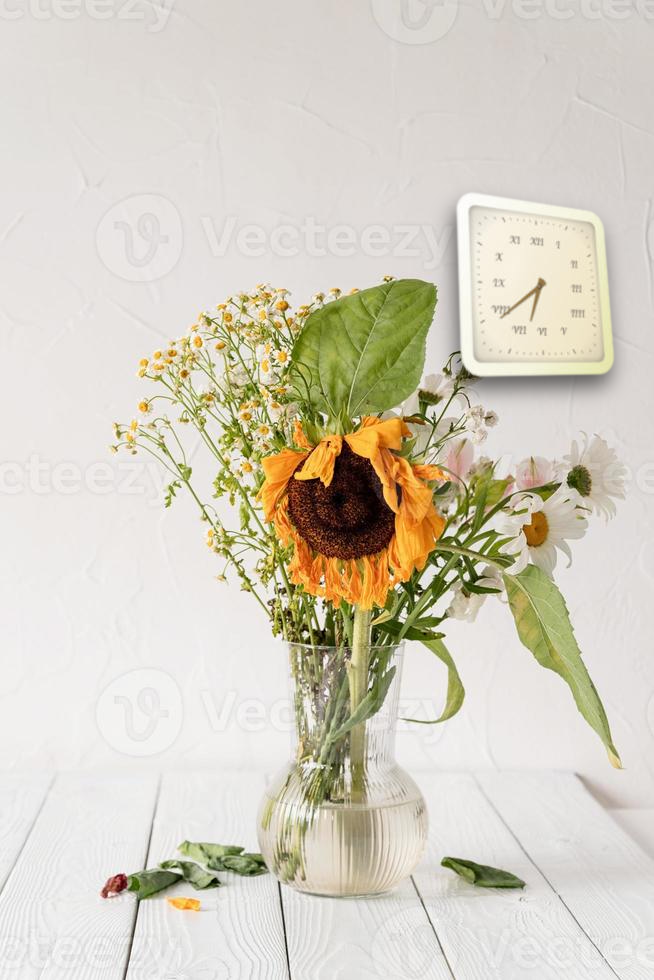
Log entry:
6 h 39 min
